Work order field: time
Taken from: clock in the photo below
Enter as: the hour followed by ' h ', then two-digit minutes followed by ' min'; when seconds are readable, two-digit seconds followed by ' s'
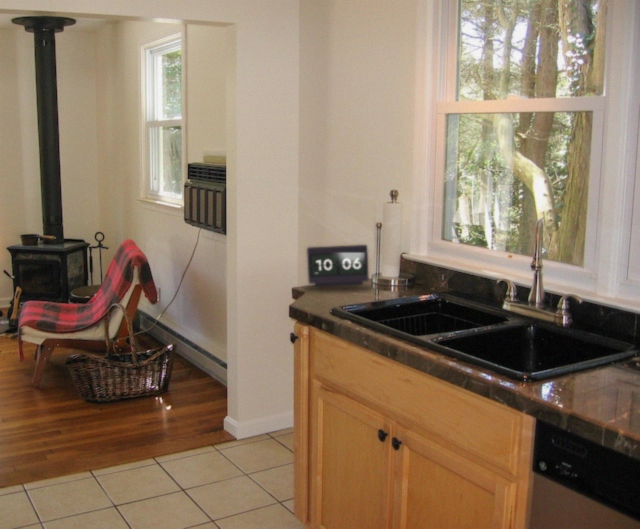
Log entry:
10 h 06 min
